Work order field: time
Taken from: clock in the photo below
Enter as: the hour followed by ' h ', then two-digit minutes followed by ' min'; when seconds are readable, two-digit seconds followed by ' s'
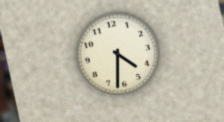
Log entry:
4 h 32 min
